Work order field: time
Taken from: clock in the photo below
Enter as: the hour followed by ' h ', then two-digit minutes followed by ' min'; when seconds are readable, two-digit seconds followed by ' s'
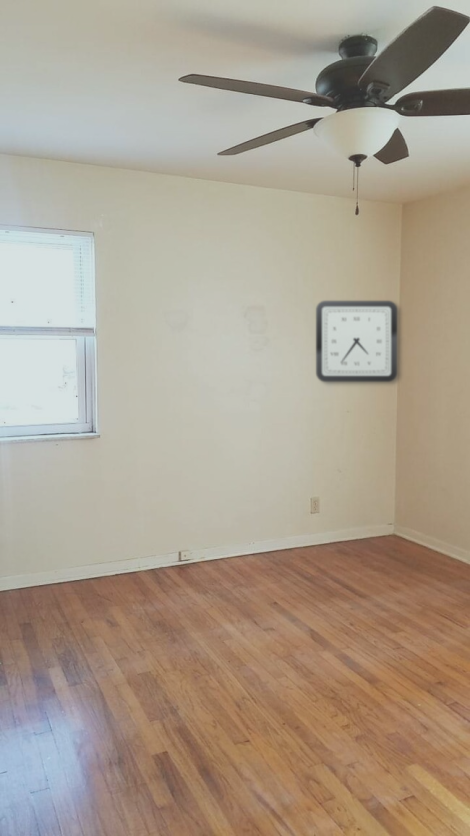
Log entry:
4 h 36 min
